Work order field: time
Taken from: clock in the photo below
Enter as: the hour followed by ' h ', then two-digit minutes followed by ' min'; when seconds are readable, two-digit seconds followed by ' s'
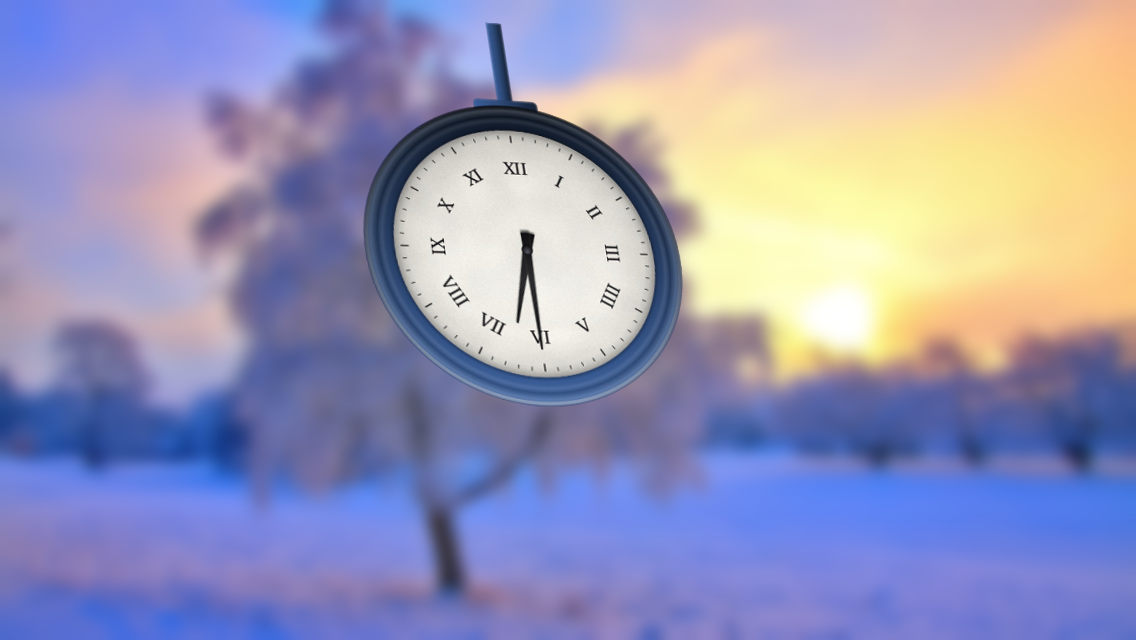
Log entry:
6 h 30 min
